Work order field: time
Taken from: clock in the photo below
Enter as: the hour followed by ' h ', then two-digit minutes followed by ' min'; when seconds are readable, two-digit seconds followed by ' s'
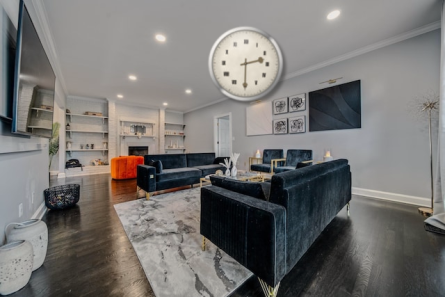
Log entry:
2 h 30 min
